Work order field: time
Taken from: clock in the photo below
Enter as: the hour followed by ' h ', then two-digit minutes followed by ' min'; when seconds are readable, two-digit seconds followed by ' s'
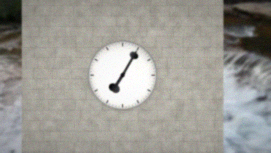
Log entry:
7 h 05 min
